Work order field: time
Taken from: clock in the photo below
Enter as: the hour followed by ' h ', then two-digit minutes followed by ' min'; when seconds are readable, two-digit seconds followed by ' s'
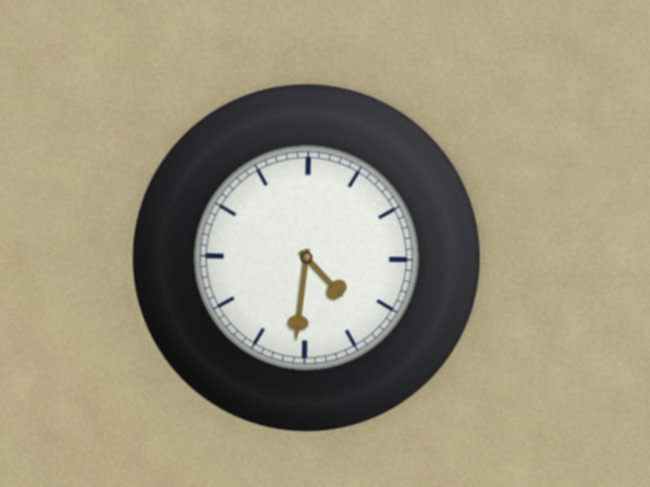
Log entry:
4 h 31 min
